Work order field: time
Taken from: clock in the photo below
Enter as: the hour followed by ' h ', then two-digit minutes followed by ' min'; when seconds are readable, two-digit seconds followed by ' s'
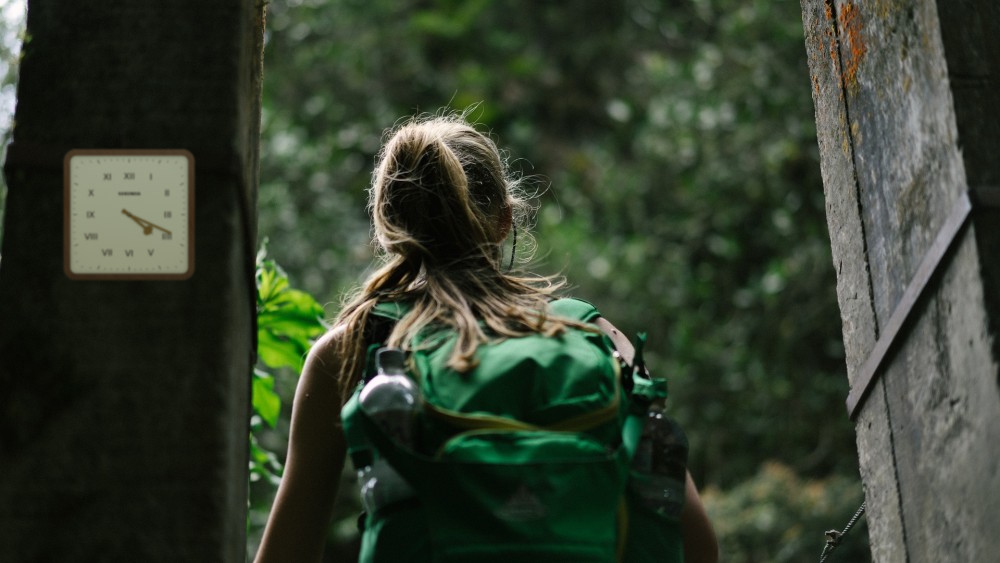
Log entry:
4 h 19 min
